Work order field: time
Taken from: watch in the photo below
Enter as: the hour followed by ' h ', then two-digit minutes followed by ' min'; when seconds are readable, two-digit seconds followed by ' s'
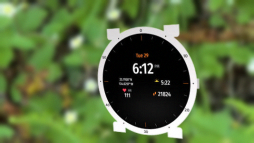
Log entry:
6 h 12 min
